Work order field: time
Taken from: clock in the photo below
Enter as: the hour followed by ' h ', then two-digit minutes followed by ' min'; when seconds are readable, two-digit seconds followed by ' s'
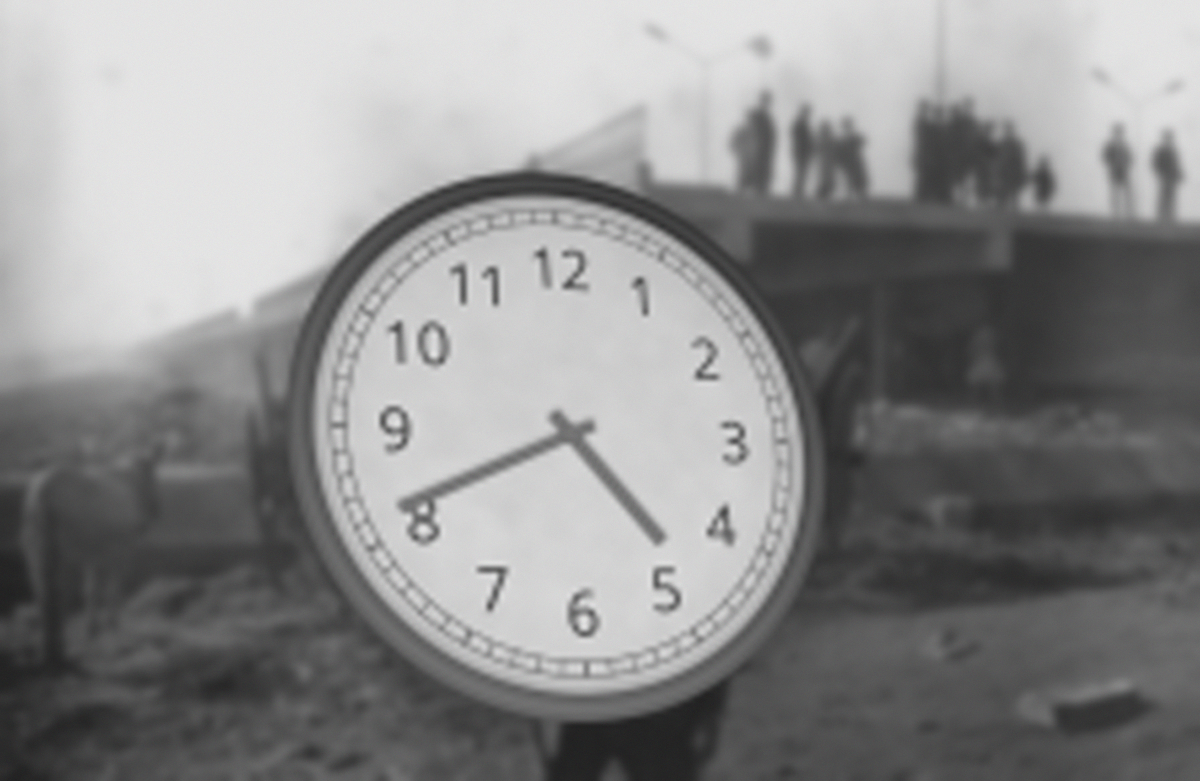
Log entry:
4 h 41 min
